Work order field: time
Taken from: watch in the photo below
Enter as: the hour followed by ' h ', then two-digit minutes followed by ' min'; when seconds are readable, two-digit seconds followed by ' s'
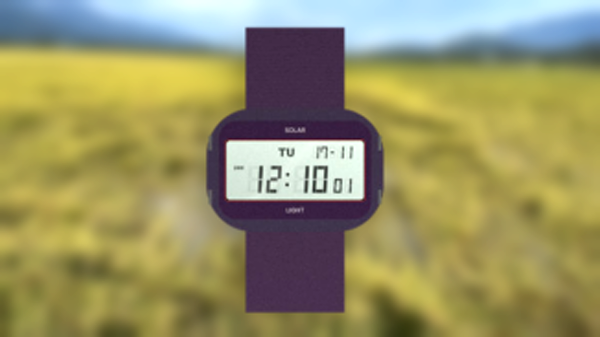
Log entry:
12 h 10 min 01 s
